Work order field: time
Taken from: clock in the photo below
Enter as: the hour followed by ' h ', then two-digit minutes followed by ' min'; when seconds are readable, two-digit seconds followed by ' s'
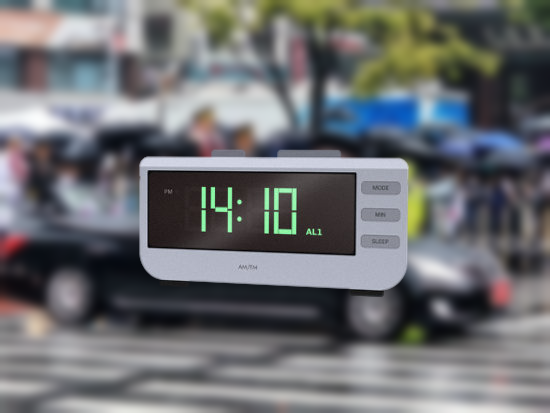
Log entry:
14 h 10 min
